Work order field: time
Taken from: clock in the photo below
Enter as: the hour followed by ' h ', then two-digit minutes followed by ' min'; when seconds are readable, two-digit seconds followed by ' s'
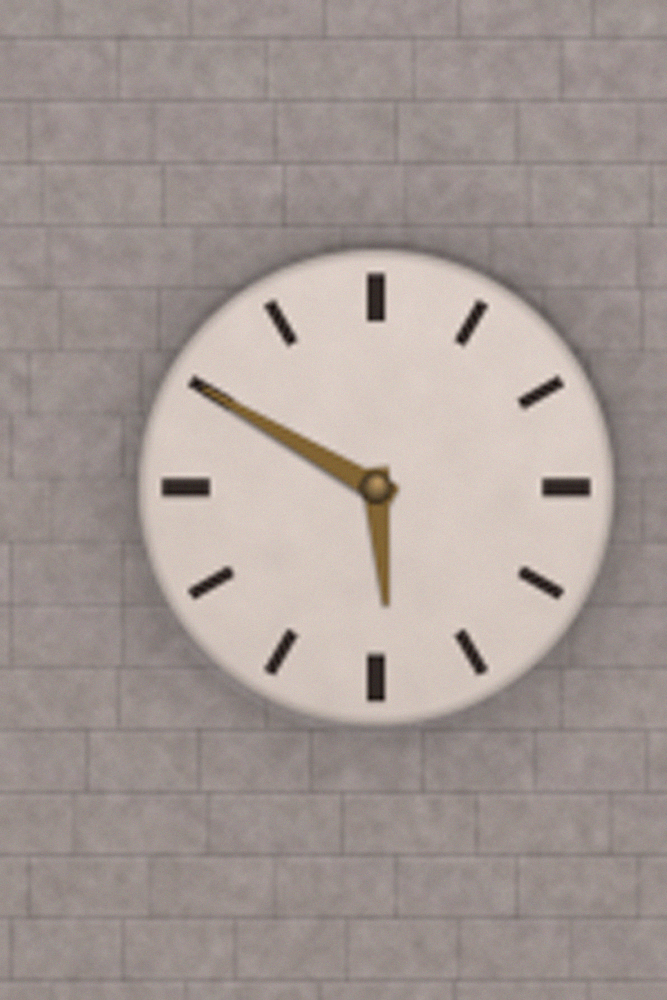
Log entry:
5 h 50 min
